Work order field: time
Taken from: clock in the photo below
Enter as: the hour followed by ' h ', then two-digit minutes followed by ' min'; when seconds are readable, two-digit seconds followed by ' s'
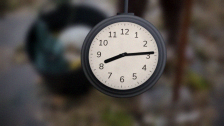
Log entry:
8 h 14 min
